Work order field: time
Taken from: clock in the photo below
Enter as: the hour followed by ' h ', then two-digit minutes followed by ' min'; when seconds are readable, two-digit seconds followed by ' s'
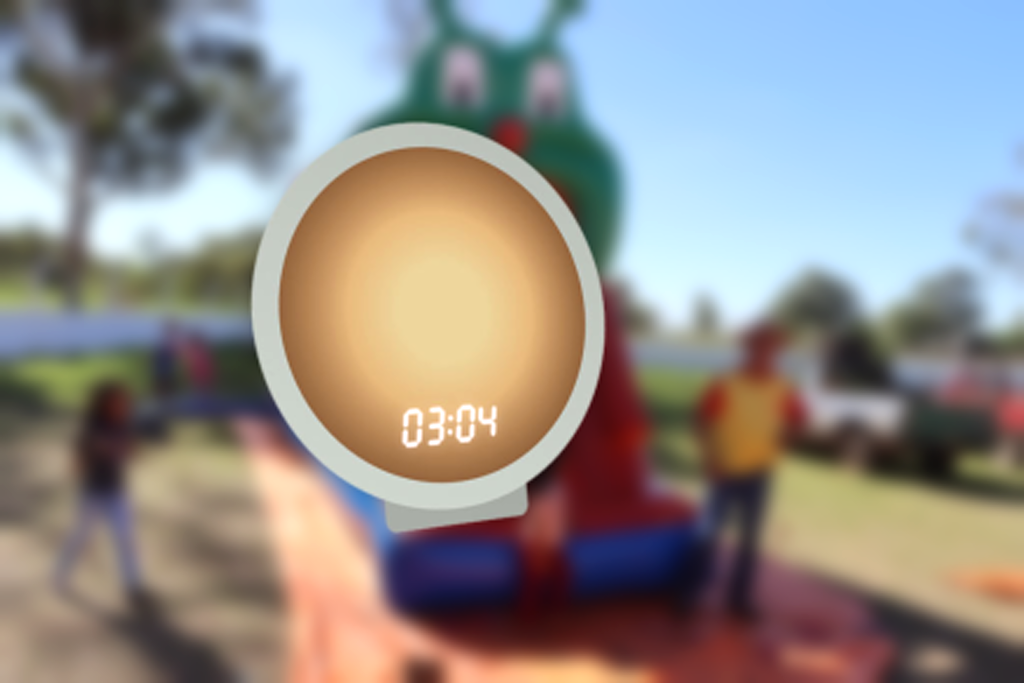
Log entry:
3 h 04 min
